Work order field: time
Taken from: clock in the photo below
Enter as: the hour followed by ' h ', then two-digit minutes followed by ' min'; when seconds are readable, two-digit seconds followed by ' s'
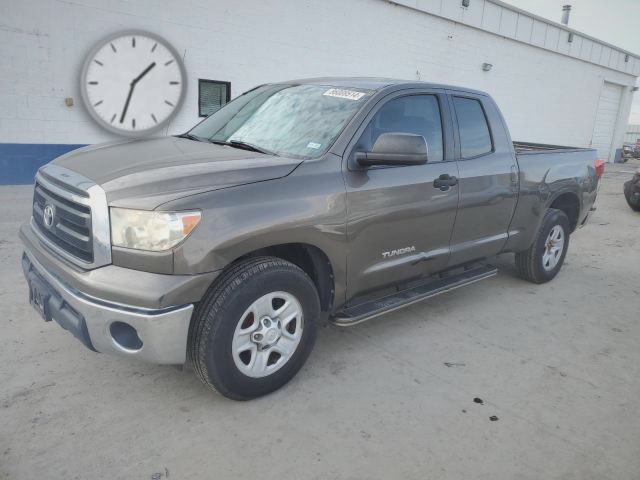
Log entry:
1 h 33 min
